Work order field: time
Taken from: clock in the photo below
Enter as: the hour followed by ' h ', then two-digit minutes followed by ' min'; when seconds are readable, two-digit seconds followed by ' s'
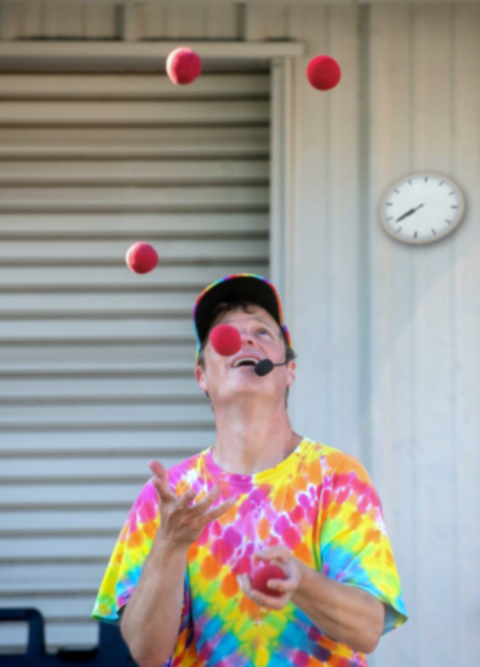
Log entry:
7 h 38 min
